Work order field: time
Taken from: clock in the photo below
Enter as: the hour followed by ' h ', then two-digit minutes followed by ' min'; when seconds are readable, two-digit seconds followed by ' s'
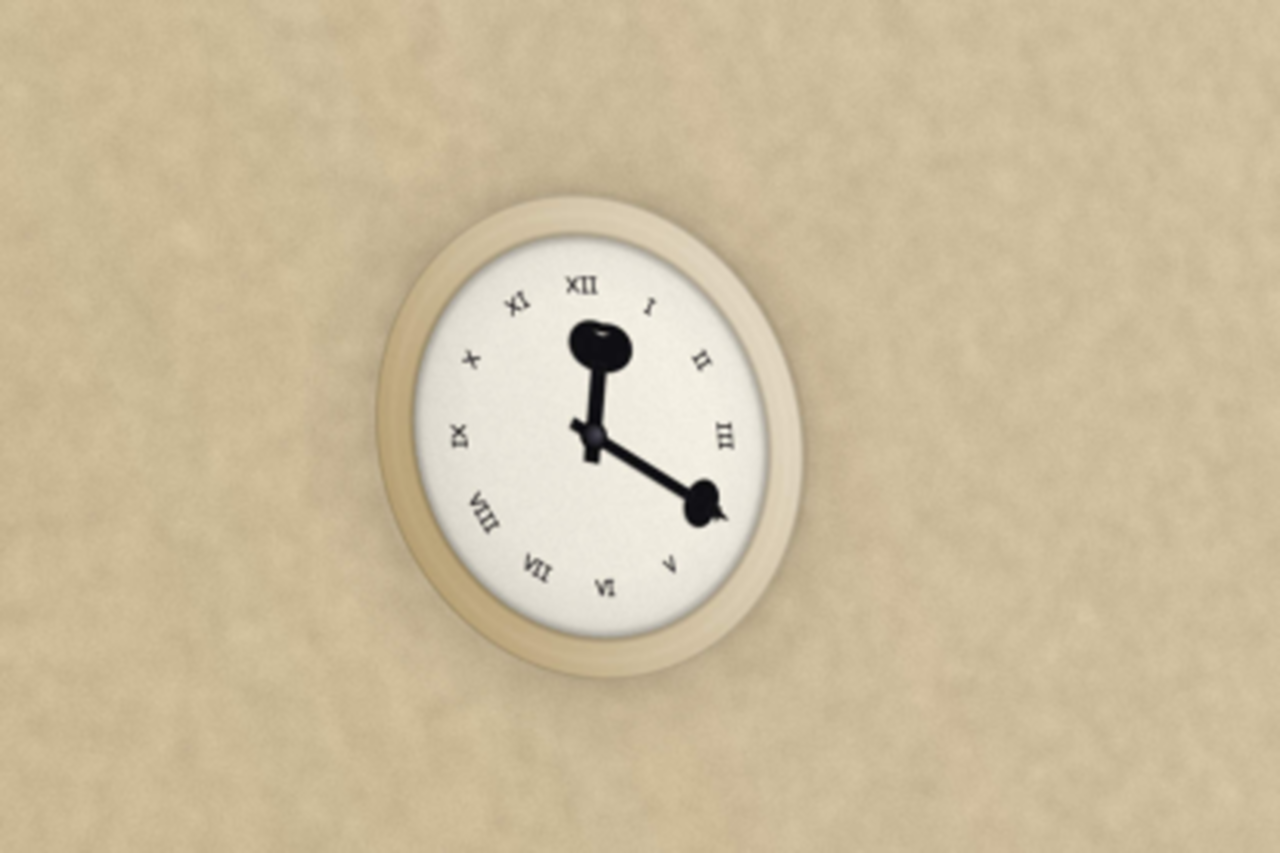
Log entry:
12 h 20 min
